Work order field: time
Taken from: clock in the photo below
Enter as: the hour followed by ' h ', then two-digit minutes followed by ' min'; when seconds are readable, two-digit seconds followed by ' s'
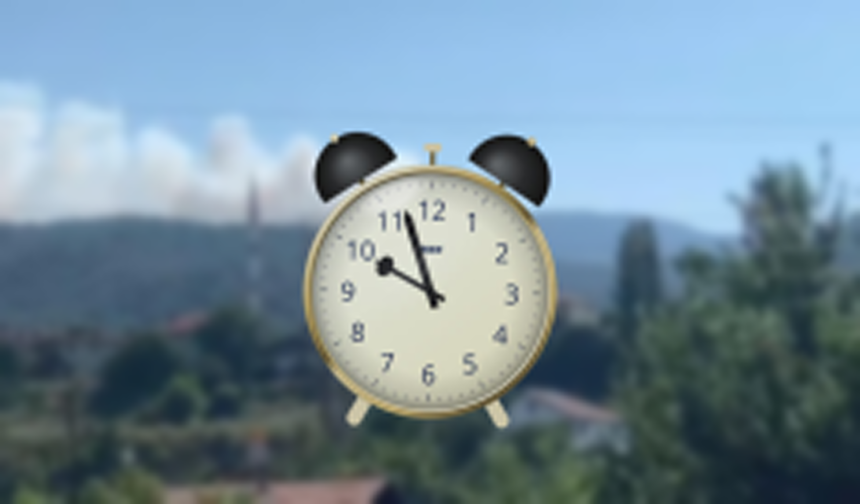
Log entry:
9 h 57 min
